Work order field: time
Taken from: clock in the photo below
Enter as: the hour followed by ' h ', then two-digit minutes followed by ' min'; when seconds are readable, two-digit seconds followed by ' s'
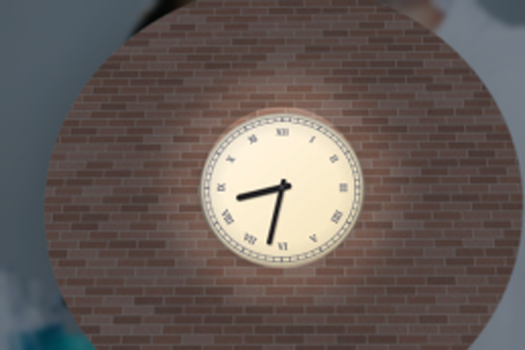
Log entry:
8 h 32 min
